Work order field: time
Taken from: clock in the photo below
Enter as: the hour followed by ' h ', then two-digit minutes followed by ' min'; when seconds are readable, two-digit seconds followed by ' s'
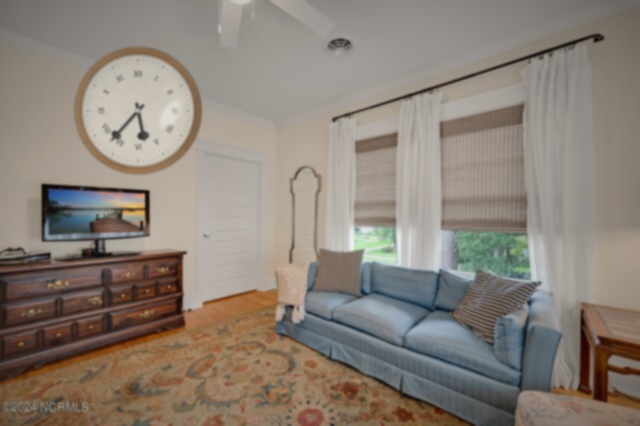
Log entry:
5 h 37 min
